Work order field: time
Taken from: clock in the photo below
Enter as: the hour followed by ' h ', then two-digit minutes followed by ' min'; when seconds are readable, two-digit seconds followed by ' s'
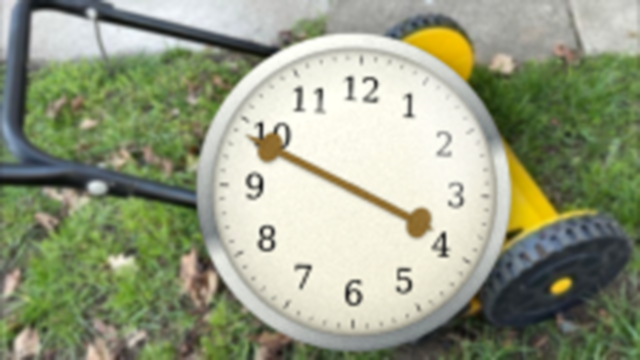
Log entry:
3 h 49 min
